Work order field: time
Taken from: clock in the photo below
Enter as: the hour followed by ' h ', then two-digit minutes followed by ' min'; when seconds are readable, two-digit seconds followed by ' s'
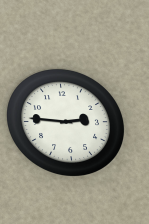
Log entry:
2 h 46 min
